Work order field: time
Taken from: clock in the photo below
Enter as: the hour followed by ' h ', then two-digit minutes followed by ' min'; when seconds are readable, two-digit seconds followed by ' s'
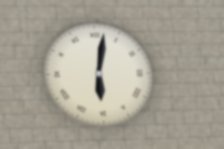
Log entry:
6 h 02 min
